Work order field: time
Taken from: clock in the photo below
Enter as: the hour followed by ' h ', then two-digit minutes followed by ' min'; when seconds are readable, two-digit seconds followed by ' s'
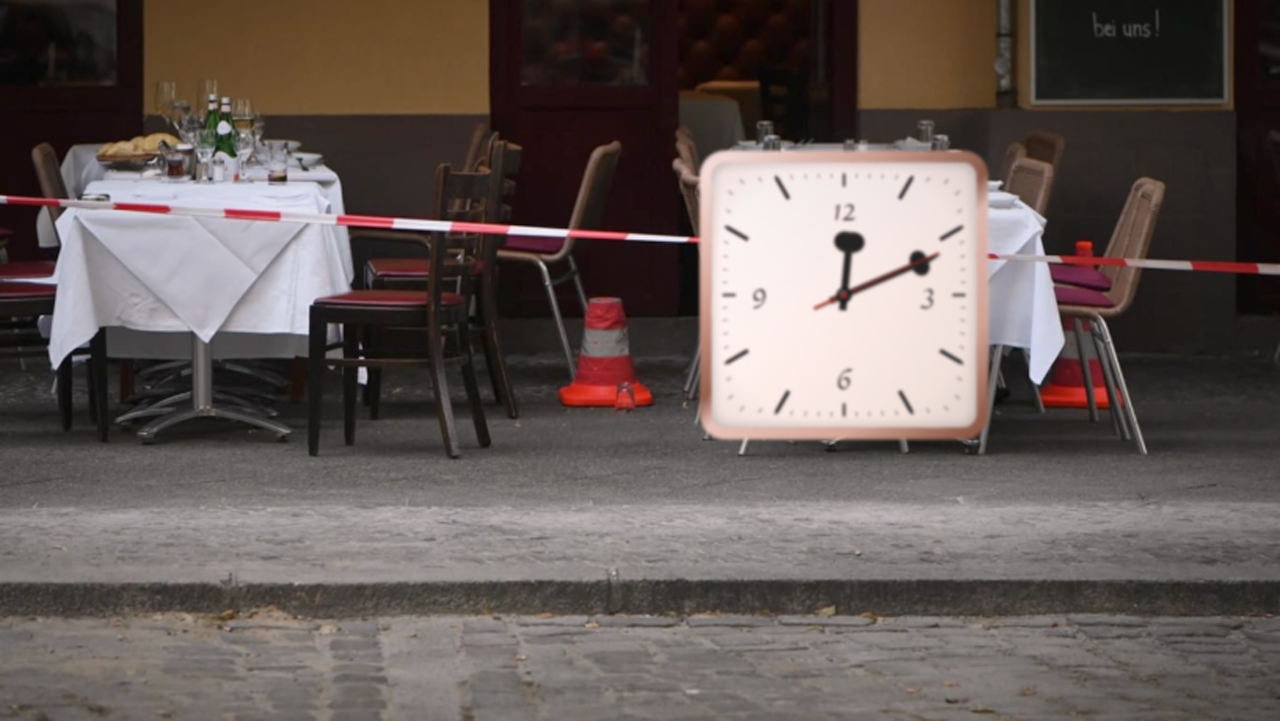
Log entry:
12 h 11 min 11 s
